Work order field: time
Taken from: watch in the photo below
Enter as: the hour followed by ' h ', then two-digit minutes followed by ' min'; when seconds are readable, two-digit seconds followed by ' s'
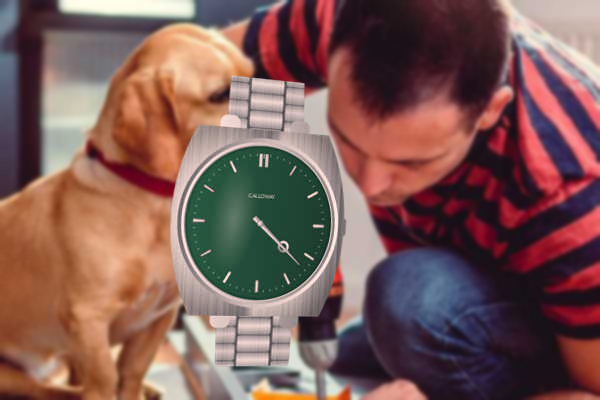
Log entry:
4 h 22 min
